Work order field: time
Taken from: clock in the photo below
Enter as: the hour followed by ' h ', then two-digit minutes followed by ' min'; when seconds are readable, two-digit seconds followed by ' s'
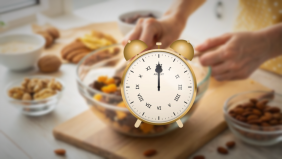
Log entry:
12 h 00 min
